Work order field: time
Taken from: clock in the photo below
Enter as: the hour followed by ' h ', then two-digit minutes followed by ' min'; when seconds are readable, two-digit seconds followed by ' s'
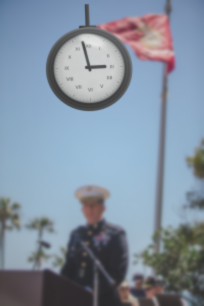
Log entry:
2 h 58 min
